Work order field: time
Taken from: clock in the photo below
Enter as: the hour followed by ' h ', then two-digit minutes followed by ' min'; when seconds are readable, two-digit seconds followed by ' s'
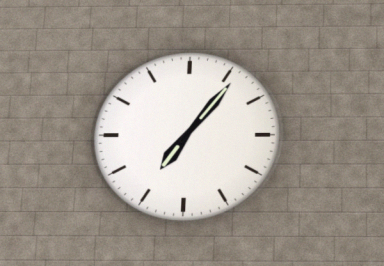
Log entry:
7 h 06 min
